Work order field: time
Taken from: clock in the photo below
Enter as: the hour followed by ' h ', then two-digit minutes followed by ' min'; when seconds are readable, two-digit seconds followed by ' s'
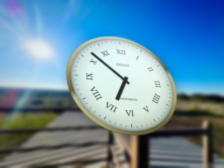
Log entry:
6 h 52 min
